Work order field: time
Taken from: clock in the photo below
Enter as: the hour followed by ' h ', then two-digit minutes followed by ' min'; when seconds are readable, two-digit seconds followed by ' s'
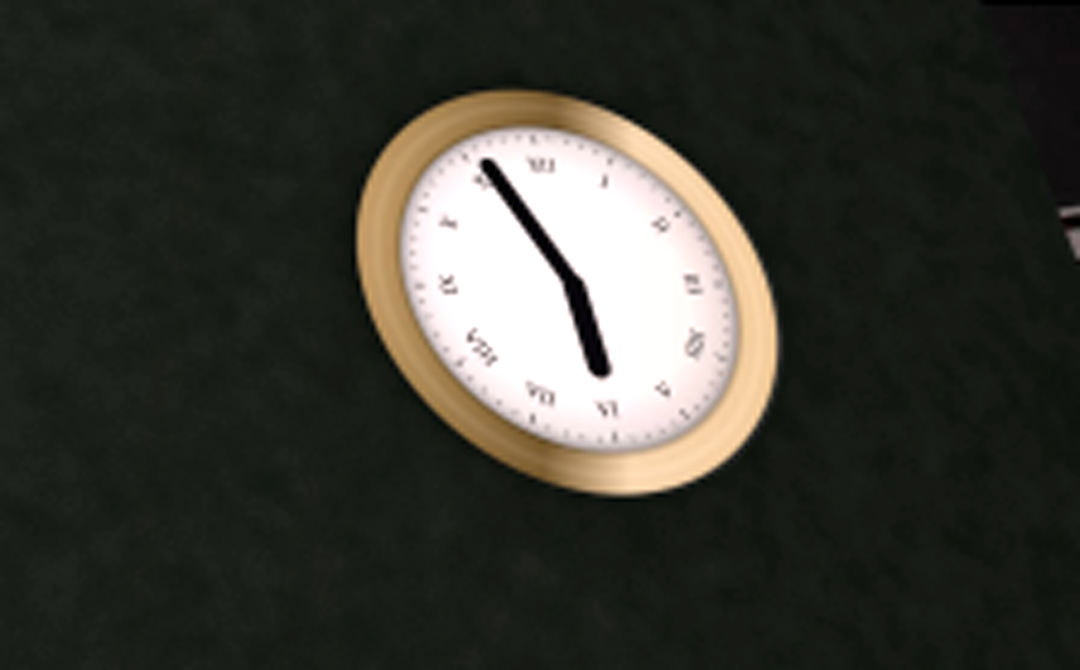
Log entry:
5 h 56 min
